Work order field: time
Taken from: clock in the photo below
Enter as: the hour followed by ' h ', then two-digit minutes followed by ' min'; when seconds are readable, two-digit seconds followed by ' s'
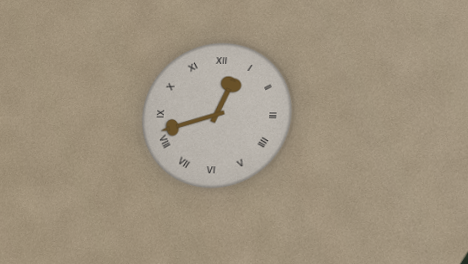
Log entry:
12 h 42 min
